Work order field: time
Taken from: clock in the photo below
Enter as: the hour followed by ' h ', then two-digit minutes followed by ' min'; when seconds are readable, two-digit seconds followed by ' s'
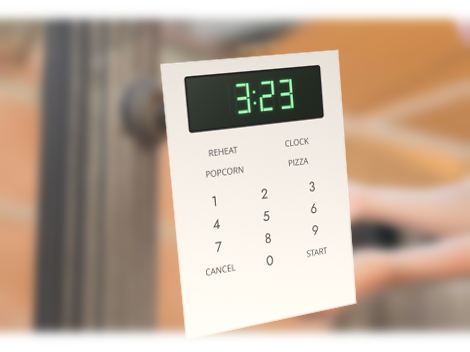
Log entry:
3 h 23 min
